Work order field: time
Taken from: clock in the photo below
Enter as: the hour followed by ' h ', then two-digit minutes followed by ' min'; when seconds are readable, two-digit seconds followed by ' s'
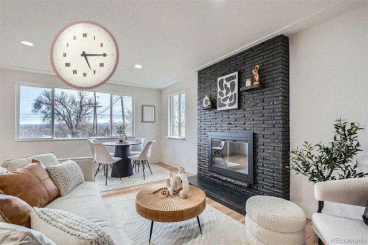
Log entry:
5 h 15 min
